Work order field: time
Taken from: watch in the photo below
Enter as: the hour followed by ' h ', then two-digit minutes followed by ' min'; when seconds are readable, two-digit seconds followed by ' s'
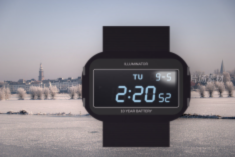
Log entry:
2 h 20 min 52 s
